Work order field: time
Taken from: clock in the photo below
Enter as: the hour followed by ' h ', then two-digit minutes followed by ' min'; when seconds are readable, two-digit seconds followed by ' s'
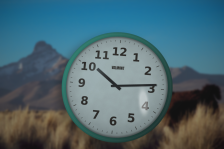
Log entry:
10 h 14 min
